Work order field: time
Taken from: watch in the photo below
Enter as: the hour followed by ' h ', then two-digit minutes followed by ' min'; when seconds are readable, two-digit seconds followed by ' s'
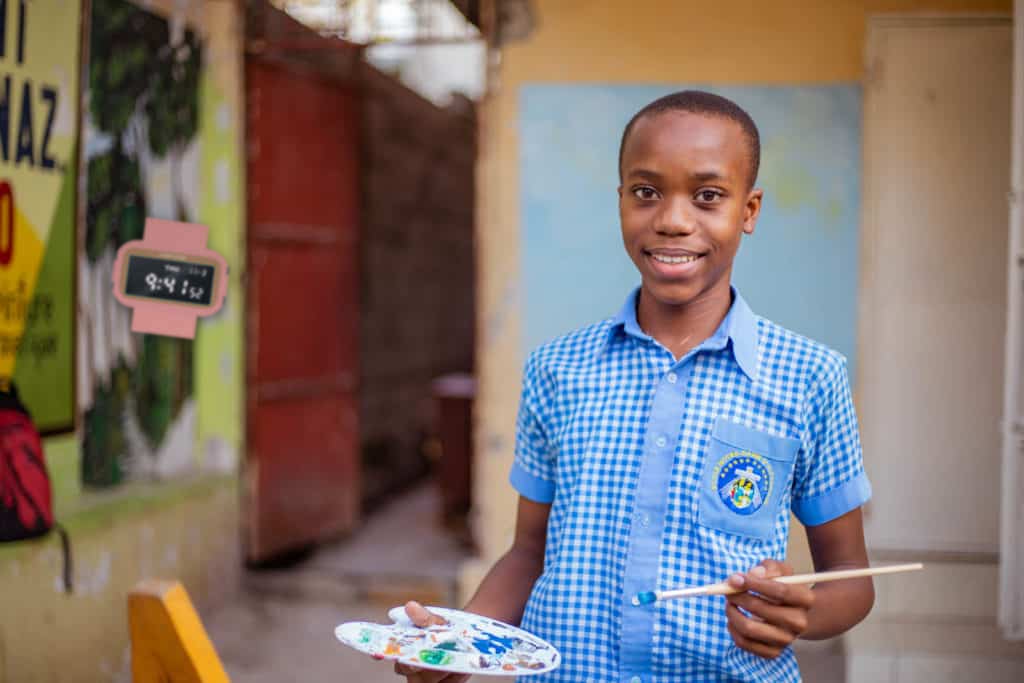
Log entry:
9 h 41 min
